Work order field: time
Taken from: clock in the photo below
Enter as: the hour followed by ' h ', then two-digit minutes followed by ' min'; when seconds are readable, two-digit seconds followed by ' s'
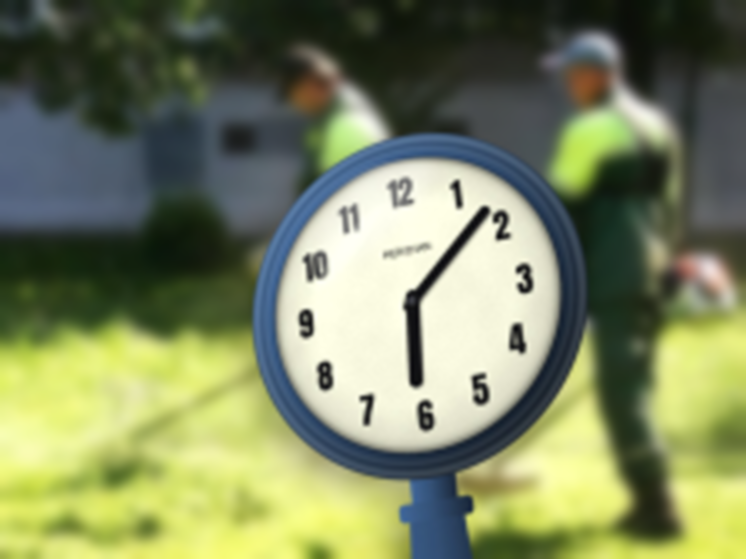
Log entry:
6 h 08 min
